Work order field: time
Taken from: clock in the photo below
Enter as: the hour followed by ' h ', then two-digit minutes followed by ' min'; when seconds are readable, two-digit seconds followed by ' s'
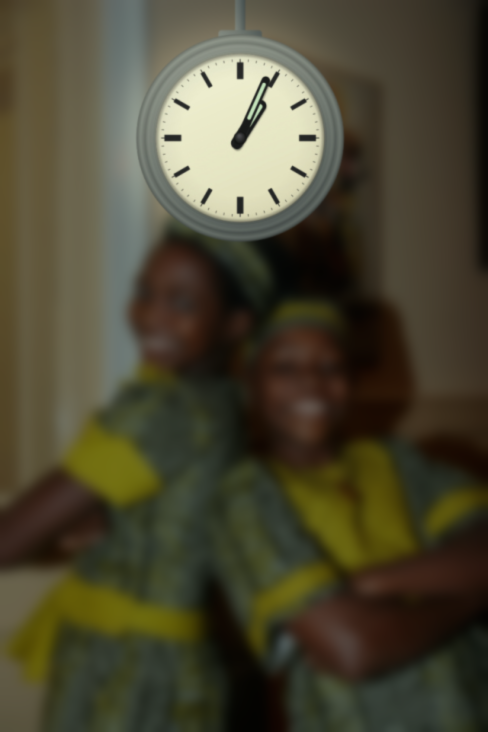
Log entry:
1 h 04 min
